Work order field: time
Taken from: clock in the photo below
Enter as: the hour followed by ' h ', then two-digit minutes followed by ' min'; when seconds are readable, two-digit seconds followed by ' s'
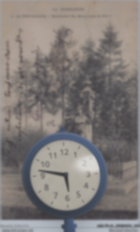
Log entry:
5 h 47 min
